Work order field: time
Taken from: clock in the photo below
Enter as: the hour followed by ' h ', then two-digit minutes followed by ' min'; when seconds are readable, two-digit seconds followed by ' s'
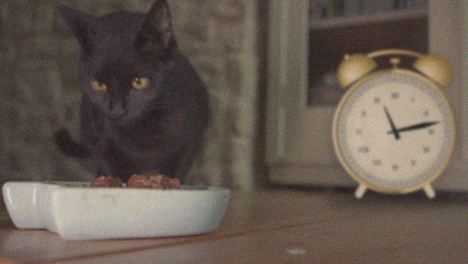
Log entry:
11 h 13 min
